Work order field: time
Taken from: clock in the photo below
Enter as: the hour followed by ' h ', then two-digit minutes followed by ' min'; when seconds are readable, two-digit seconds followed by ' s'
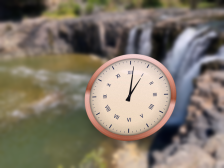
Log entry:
1 h 01 min
